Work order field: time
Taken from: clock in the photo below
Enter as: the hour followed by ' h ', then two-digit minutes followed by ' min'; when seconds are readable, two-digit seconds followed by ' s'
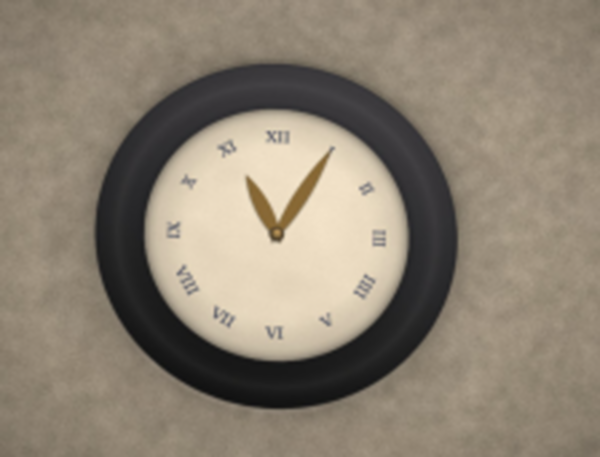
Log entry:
11 h 05 min
